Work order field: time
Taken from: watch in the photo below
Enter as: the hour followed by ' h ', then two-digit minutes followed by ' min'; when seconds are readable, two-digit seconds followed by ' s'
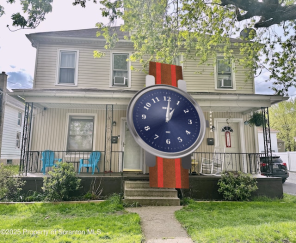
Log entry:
1 h 01 min
